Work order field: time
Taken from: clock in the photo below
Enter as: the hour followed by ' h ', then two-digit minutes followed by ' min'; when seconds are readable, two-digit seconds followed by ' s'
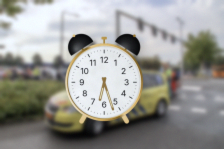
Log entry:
6 h 27 min
